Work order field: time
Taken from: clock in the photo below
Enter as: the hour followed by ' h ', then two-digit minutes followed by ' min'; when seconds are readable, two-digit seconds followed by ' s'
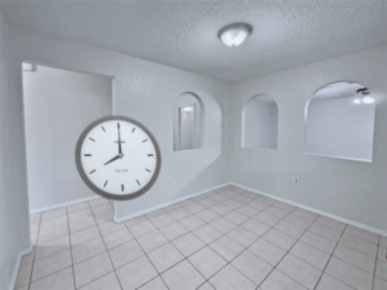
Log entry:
8 h 00 min
